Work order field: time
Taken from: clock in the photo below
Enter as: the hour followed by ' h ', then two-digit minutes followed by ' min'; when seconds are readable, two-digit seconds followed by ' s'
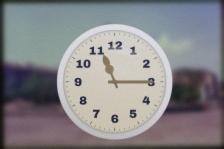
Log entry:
11 h 15 min
